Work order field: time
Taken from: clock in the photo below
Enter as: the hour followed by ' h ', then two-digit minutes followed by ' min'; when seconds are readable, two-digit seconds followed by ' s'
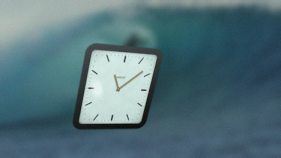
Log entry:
11 h 08 min
